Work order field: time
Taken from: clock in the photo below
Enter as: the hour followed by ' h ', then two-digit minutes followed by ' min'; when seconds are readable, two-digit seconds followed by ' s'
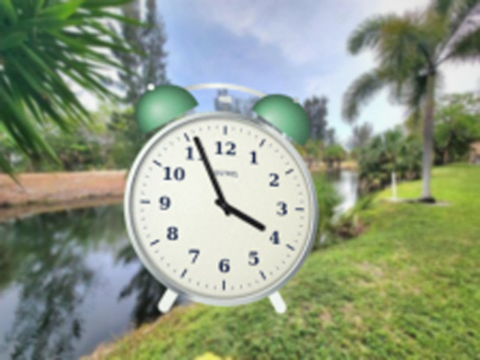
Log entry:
3 h 56 min
